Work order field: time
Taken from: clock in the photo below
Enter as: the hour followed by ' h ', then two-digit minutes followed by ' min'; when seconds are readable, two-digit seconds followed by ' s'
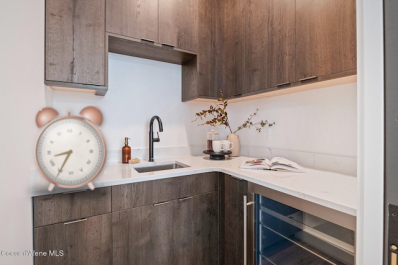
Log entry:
8 h 35 min
